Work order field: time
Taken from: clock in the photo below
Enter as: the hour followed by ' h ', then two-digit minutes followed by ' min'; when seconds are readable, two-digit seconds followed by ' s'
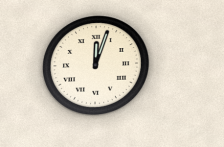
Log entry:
12 h 03 min
